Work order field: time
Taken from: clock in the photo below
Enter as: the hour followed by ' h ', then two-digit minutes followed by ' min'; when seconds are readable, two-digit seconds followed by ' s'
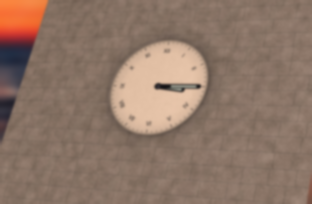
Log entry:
3 h 15 min
